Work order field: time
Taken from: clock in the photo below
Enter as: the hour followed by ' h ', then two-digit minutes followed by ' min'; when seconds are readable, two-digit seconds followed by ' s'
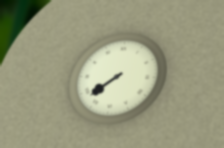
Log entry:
7 h 38 min
